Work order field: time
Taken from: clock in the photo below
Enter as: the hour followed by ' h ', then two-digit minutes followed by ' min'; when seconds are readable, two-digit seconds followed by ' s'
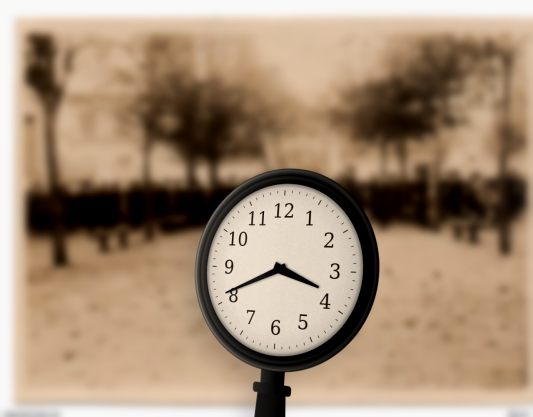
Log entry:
3 h 41 min
